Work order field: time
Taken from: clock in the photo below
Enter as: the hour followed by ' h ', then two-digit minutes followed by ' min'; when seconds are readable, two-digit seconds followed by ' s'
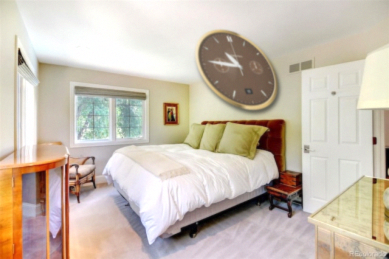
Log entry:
10 h 46 min
